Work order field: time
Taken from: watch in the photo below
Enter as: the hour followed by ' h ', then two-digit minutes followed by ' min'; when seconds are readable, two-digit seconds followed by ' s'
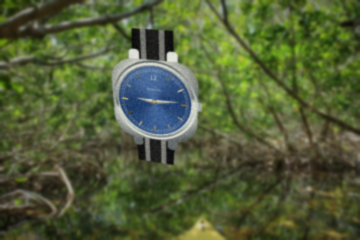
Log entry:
9 h 14 min
